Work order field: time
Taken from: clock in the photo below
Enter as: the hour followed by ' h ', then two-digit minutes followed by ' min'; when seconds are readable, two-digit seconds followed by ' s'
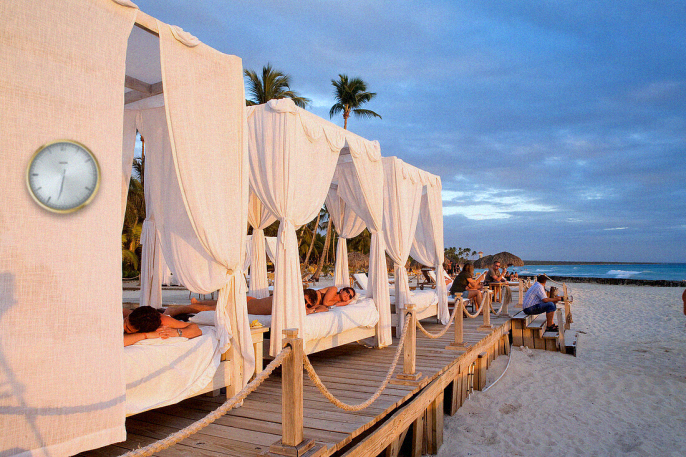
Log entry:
6 h 32 min
